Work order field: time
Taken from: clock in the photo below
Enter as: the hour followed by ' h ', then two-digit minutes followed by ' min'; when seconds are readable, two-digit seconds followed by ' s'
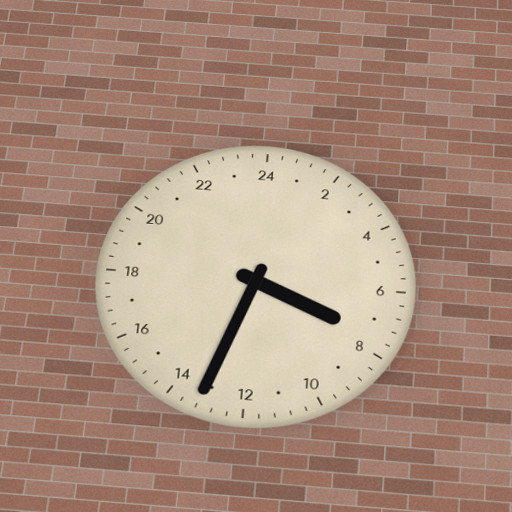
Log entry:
7 h 33 min
